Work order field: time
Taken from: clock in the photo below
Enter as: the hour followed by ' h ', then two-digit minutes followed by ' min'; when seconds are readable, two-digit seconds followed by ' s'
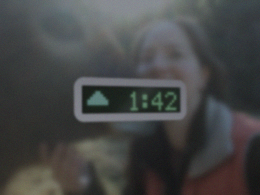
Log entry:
1 h 42 min
